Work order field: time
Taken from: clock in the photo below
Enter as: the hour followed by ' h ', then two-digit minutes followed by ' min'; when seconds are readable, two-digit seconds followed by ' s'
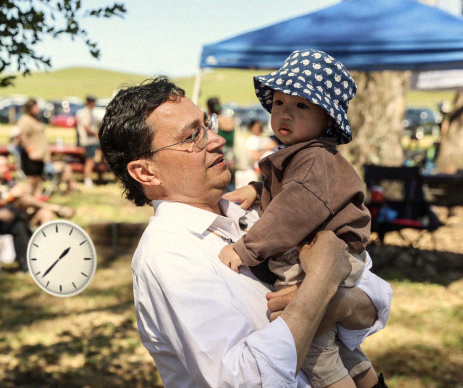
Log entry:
1 h 38 min
